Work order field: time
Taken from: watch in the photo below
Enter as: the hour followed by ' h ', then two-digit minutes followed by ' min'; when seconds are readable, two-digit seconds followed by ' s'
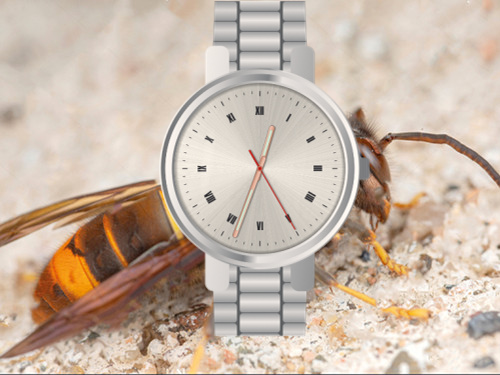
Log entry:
12 h 33 min 25 s
